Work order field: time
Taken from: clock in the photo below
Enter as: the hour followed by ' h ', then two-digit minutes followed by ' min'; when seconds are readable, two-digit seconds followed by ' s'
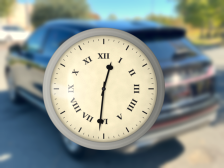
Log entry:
12 h 31 min
